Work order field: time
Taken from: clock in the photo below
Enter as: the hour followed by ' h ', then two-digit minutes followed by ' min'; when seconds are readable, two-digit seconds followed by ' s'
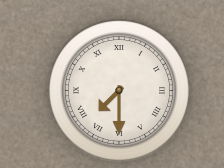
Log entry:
7 h 30 min
